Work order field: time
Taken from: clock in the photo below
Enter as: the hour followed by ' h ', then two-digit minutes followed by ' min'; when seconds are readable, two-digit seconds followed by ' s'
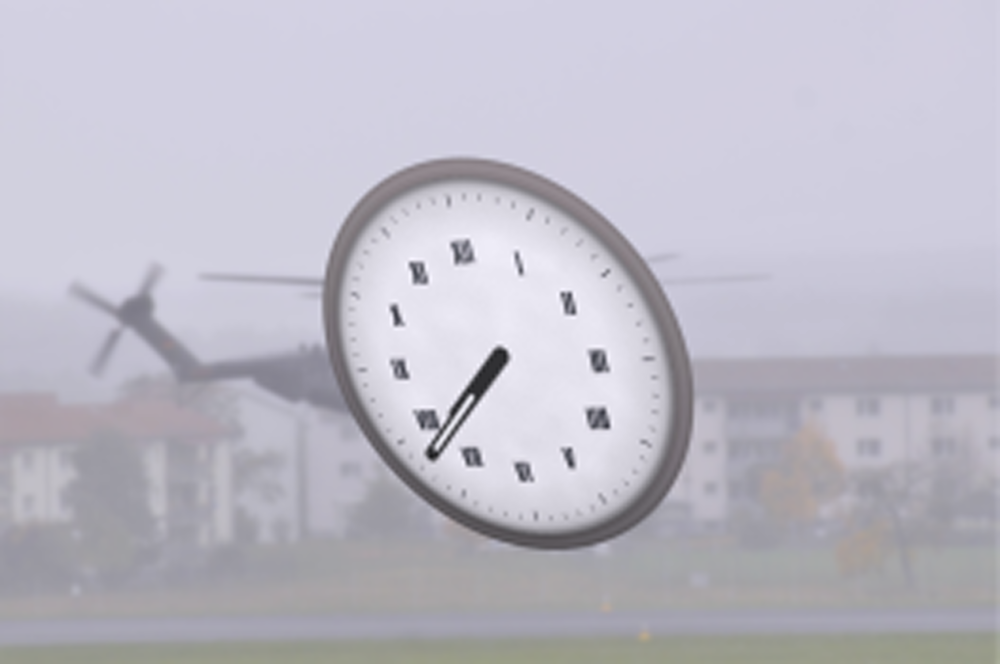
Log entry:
7 h 38 min
